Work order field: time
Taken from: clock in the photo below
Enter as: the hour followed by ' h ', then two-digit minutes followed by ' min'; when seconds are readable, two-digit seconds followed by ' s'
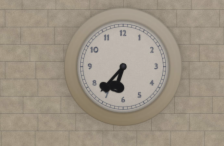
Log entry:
6 h 37 min
